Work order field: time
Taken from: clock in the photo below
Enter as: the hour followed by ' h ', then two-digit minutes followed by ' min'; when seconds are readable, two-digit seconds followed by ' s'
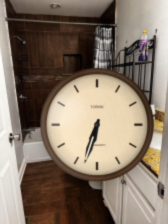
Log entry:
6 h 33 min
